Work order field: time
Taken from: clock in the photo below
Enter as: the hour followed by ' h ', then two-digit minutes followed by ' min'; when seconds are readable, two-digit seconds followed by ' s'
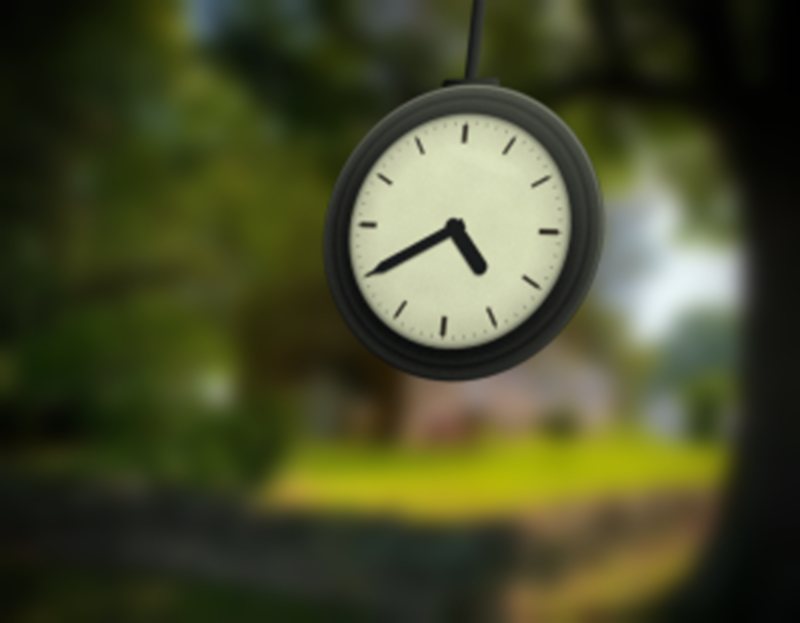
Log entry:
4 h 40 min
